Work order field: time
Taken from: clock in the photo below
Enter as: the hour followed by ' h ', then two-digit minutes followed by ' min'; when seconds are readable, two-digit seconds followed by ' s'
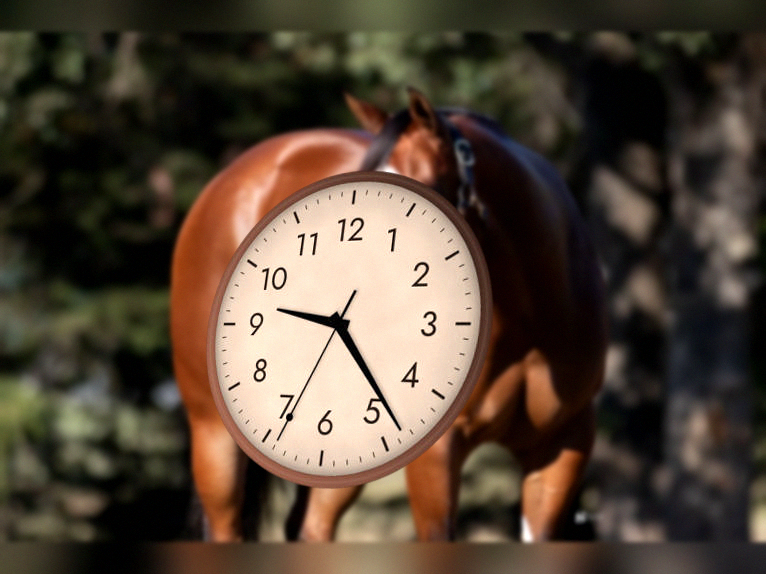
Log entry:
9 h 23 min 34 s
